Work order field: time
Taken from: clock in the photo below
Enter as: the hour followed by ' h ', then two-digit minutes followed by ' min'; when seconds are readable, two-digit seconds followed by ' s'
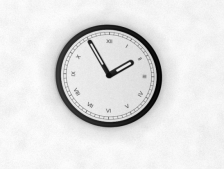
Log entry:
1 h 55 min
